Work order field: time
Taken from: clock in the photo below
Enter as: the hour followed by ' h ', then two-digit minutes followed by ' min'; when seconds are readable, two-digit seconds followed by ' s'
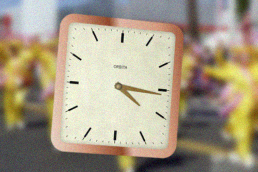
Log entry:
4 h 16 min
